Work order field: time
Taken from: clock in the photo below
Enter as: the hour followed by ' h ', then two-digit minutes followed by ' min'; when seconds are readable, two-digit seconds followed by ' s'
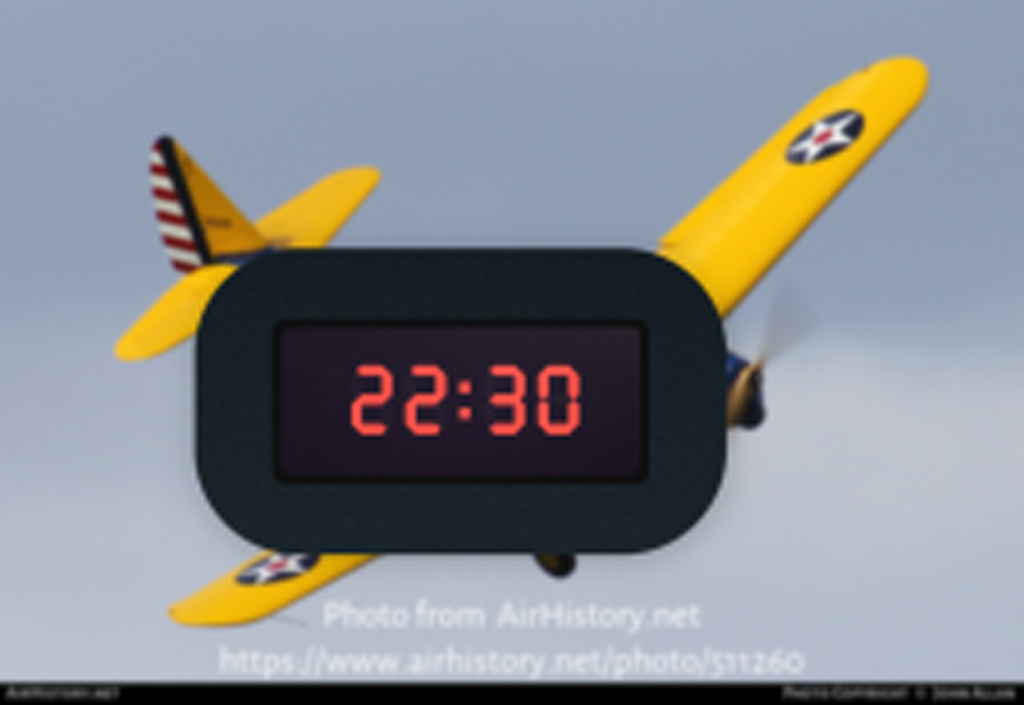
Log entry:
22 h 30 min
